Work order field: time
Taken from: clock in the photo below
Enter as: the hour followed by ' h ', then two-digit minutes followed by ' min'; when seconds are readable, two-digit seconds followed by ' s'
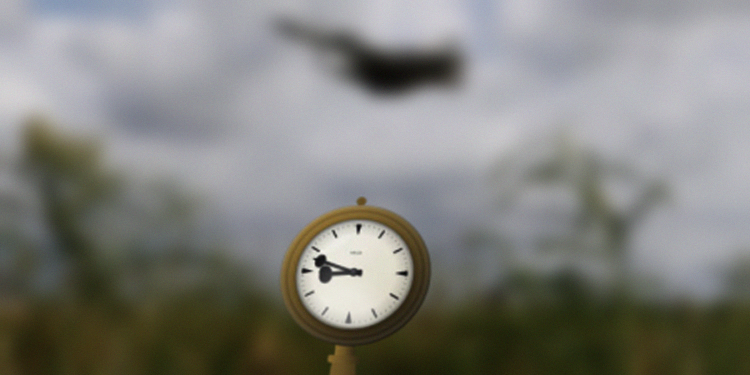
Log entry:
8 h 48 min
